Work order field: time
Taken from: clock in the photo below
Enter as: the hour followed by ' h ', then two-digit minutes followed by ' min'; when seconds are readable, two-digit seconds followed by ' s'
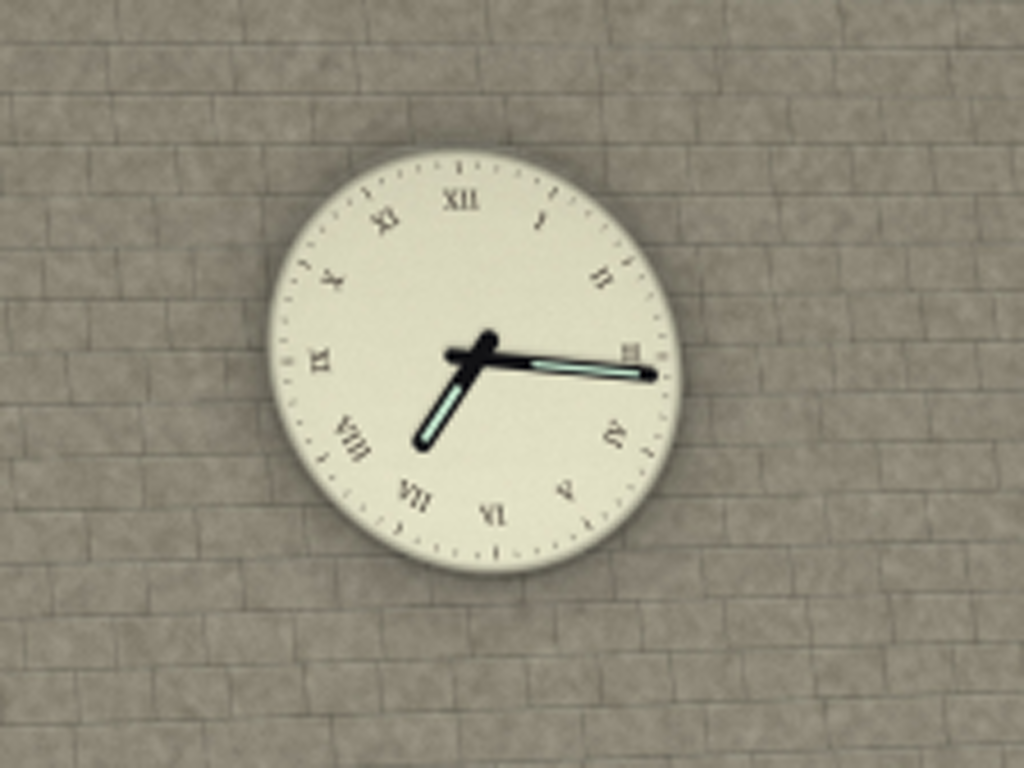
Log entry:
7 h 16 min
